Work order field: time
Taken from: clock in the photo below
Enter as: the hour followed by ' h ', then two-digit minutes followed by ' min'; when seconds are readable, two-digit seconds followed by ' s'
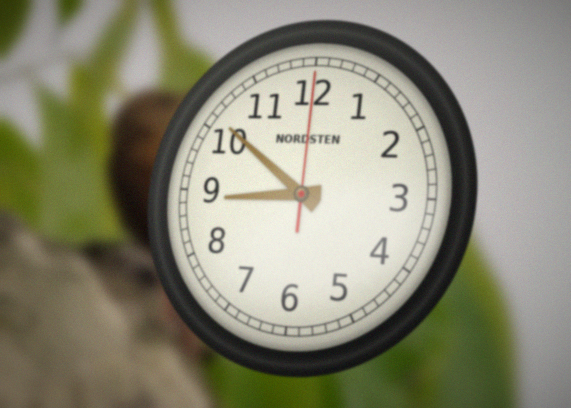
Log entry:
8 h 51 min 00 s
